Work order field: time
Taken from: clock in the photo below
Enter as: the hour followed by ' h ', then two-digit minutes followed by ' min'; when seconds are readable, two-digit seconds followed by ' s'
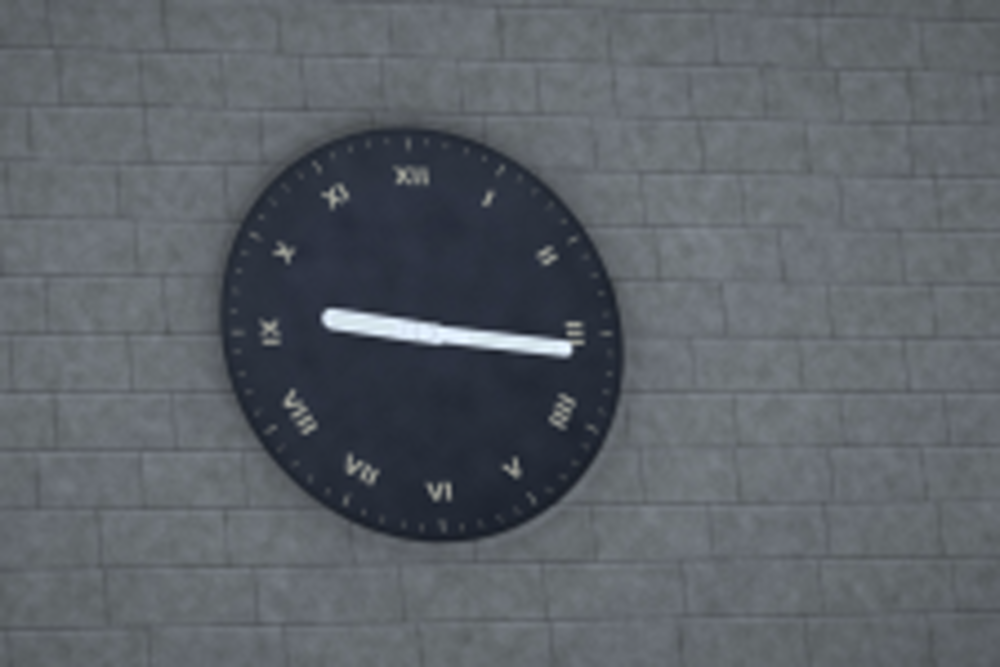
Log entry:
9 h 16 min
